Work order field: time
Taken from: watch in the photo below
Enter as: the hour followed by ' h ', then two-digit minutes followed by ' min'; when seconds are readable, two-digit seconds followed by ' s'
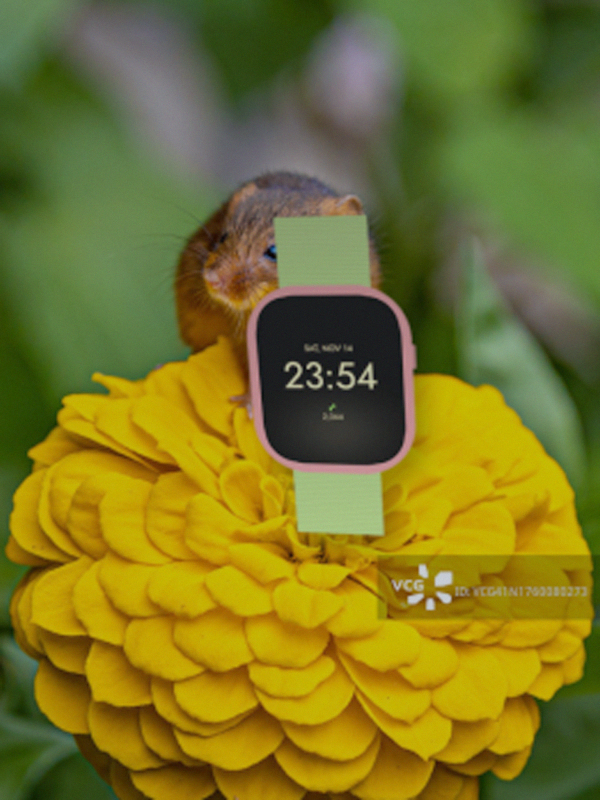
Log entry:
23 h 54 min
